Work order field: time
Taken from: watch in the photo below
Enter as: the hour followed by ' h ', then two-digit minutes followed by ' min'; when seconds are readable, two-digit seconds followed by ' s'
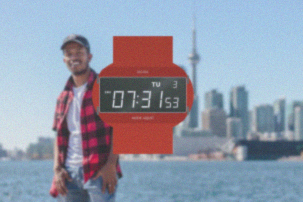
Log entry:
7 h 31 min 53 s
